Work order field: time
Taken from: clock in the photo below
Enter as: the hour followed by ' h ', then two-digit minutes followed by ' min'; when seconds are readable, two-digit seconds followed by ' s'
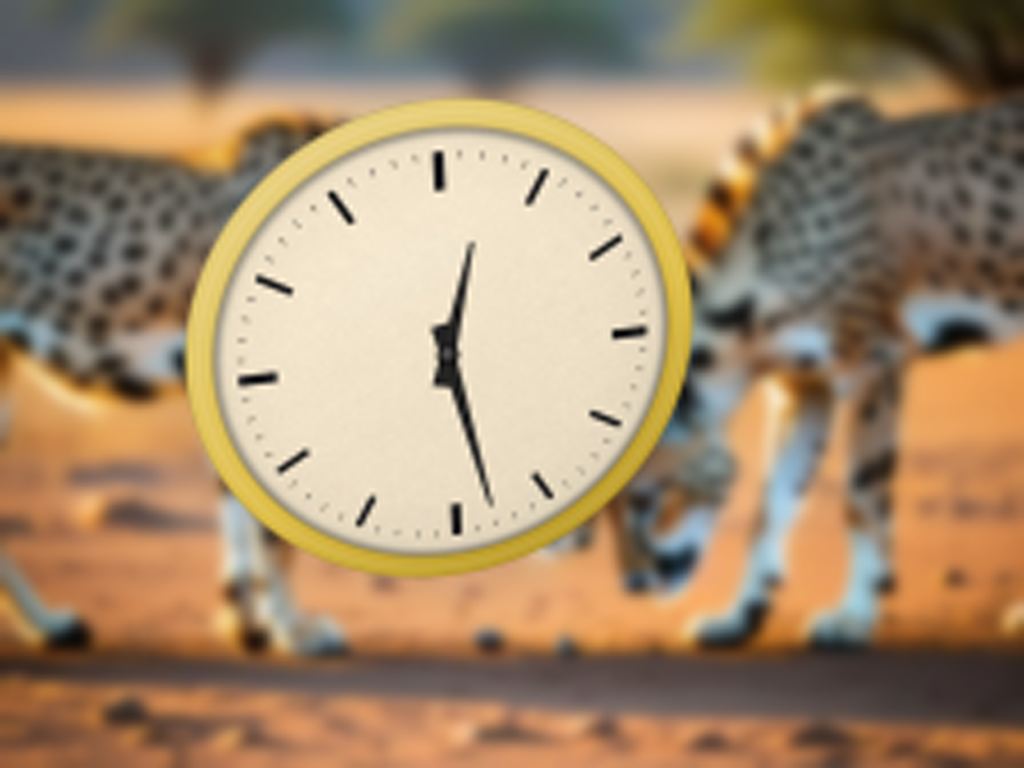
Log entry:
12 h 28 min
